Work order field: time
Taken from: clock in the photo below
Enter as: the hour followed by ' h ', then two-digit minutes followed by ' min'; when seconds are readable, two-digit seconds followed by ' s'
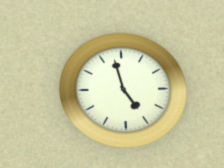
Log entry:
4 h 58 min
